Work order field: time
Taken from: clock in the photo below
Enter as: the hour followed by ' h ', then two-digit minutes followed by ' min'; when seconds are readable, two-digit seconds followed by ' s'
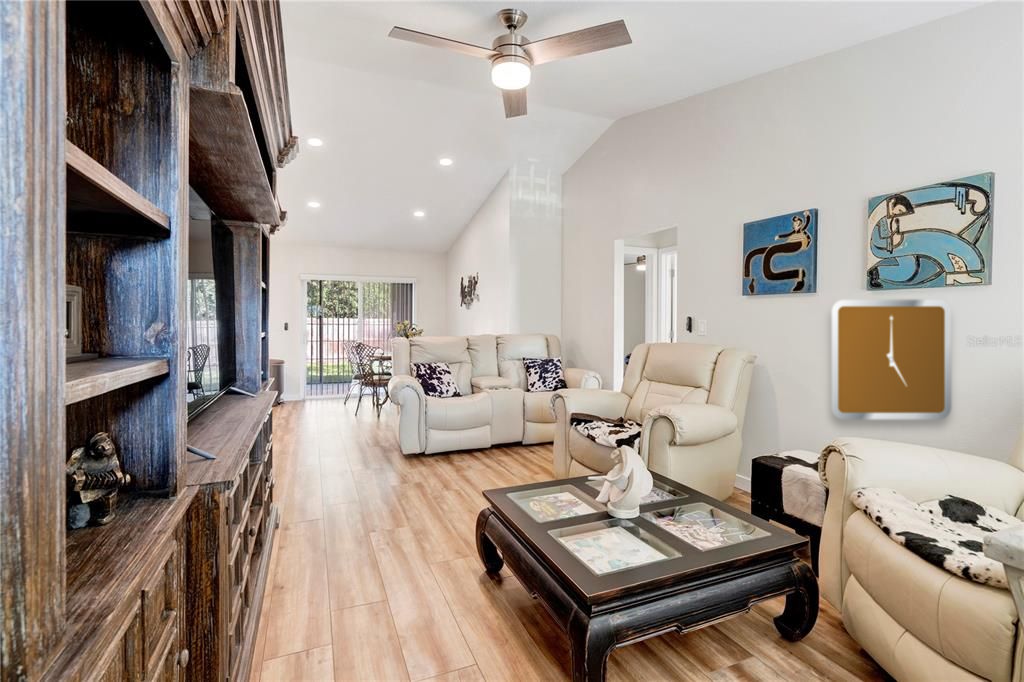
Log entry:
5 h 00 min
